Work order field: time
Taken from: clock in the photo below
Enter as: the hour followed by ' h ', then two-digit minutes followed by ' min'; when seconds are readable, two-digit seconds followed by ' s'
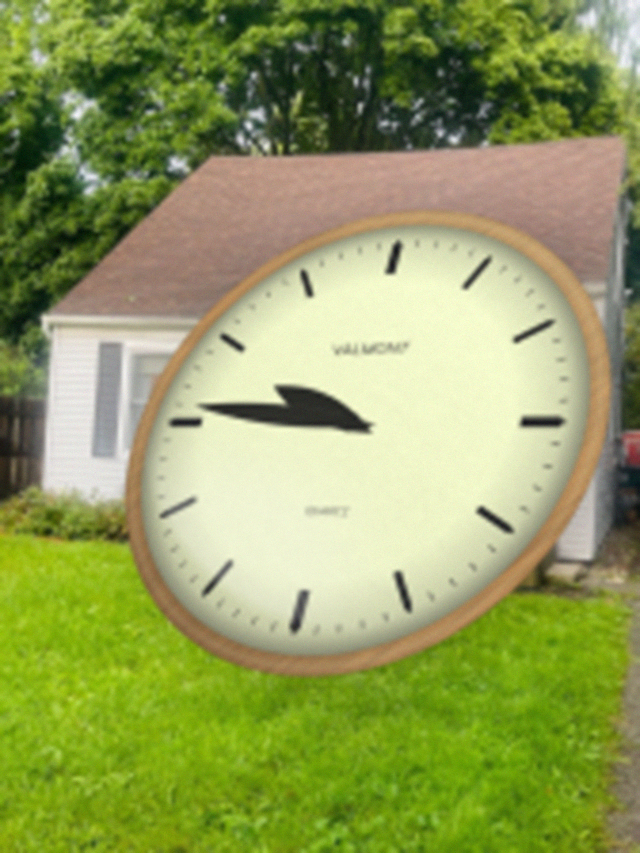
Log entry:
9 h 46 min
